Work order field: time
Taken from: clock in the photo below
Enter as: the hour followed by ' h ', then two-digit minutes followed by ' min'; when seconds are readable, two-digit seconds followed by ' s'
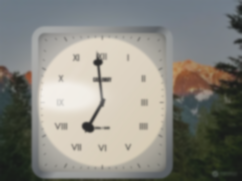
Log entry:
6 h 59 min
